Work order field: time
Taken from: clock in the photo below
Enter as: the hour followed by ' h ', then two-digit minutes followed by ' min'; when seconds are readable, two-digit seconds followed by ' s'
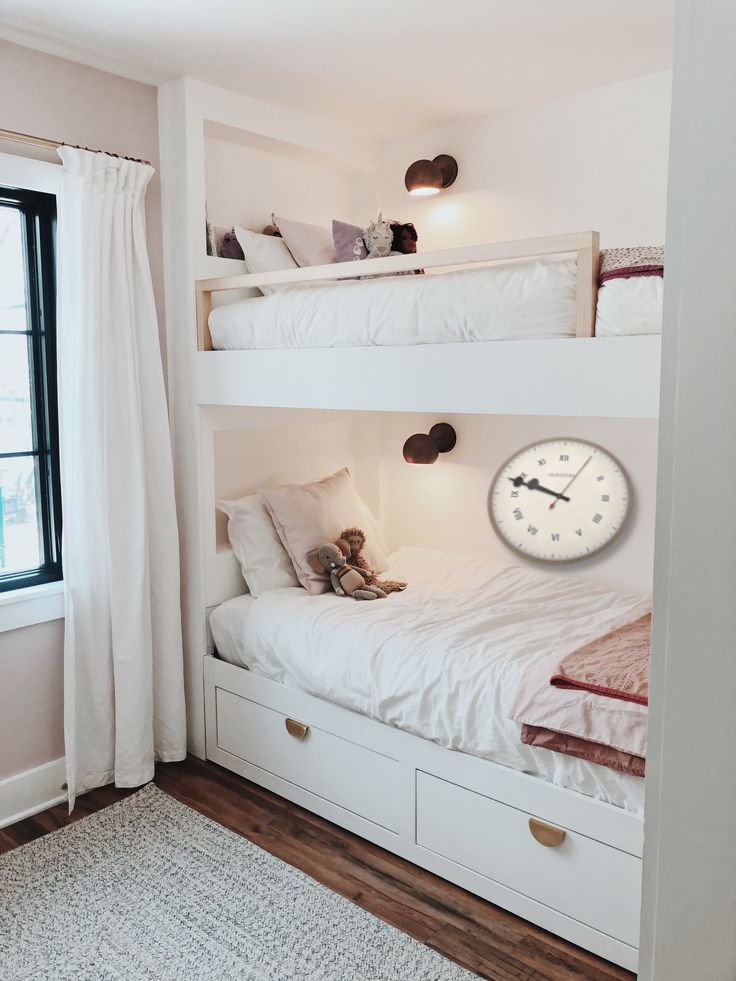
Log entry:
9 h 48 min 05 s
